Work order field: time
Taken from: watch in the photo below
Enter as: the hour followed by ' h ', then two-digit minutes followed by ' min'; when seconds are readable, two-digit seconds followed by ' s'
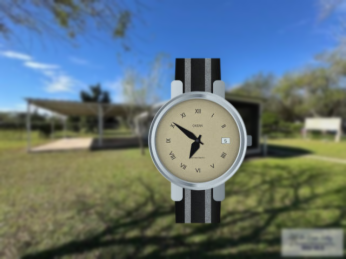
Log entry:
6 h 51 min
